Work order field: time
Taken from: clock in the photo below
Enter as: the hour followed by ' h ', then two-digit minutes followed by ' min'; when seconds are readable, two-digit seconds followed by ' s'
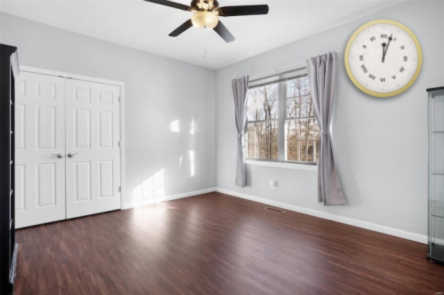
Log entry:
12 h 03 min
